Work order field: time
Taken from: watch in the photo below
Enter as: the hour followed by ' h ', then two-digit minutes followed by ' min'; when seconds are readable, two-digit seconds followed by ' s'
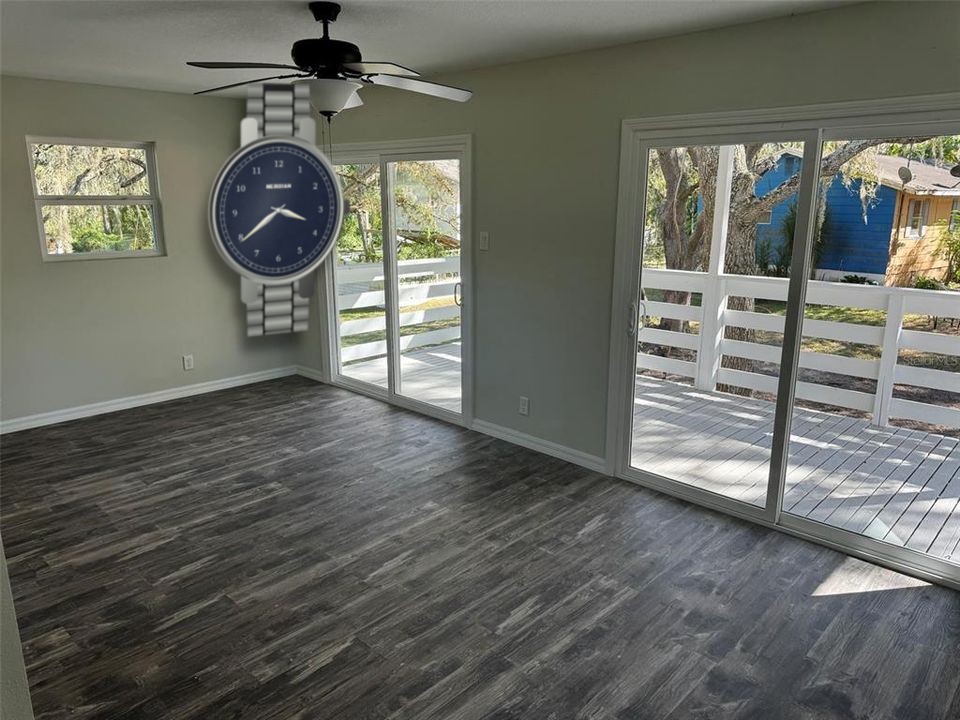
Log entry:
3 h 39 min
